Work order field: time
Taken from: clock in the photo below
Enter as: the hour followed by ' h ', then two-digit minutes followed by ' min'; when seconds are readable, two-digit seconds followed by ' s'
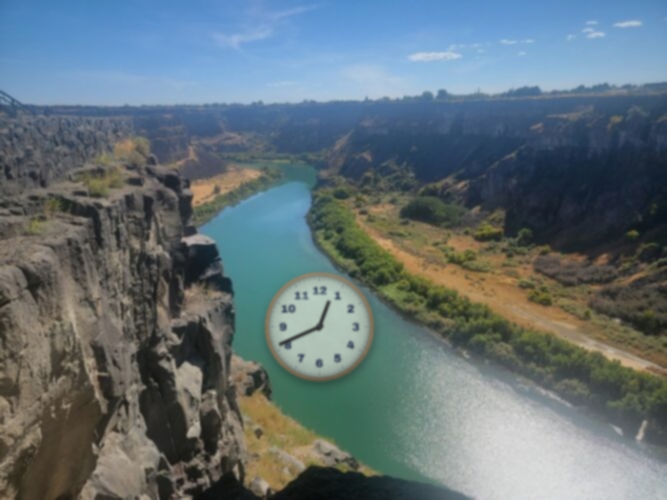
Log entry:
12 h 41 min
